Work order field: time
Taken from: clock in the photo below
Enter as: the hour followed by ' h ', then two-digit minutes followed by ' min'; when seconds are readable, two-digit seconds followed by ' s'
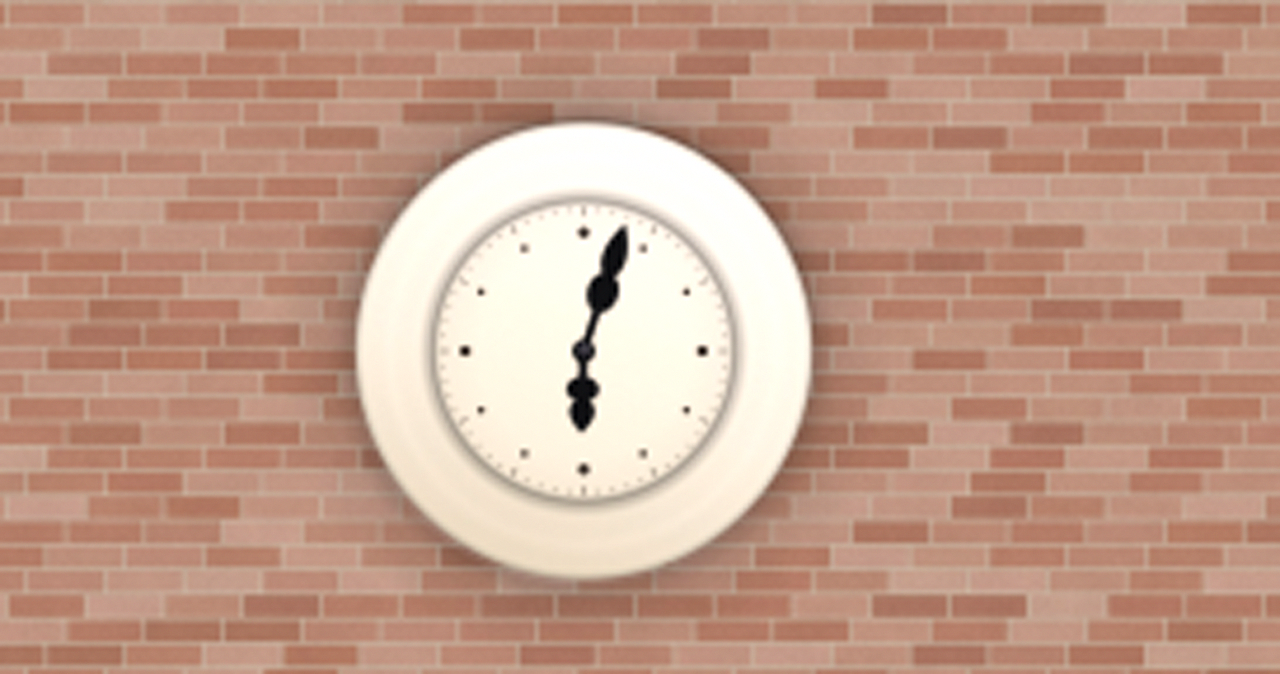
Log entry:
6 h 03 min
